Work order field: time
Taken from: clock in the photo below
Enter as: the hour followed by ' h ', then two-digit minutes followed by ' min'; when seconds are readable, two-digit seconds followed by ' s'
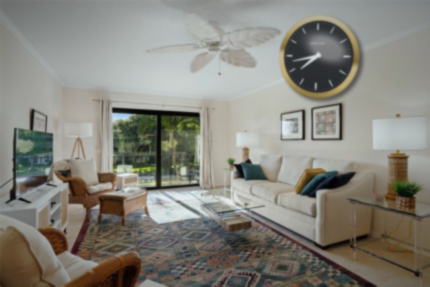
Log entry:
7 h 43 min
